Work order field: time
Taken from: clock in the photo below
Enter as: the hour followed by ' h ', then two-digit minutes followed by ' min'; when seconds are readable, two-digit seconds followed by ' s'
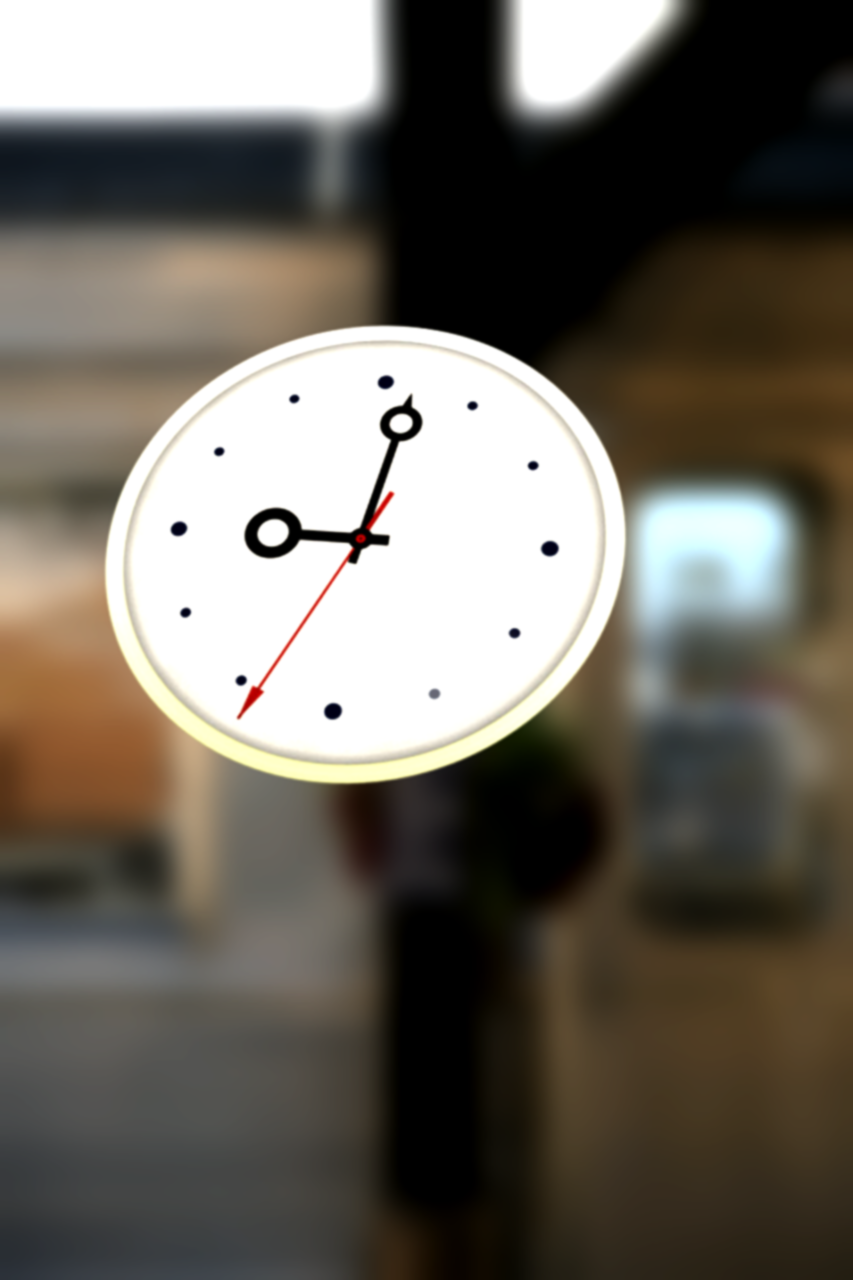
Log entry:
9 h 01 min 34 s
